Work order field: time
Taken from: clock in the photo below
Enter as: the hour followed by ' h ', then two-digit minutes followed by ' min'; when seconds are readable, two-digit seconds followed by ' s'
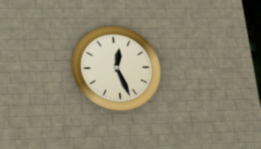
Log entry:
12 h 27 min
